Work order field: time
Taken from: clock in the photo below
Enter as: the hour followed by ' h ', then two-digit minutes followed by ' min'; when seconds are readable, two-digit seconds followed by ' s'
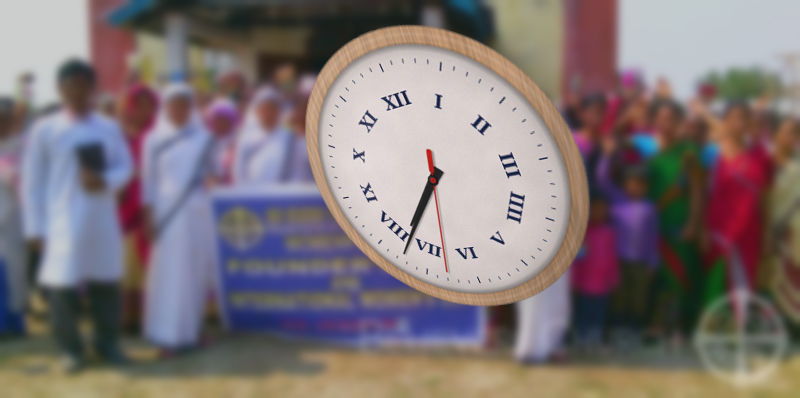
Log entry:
7 h 37 min 33 s
